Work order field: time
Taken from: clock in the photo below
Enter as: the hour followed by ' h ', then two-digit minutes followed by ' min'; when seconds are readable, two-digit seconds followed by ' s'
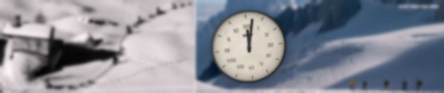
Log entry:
12 h 02 min
